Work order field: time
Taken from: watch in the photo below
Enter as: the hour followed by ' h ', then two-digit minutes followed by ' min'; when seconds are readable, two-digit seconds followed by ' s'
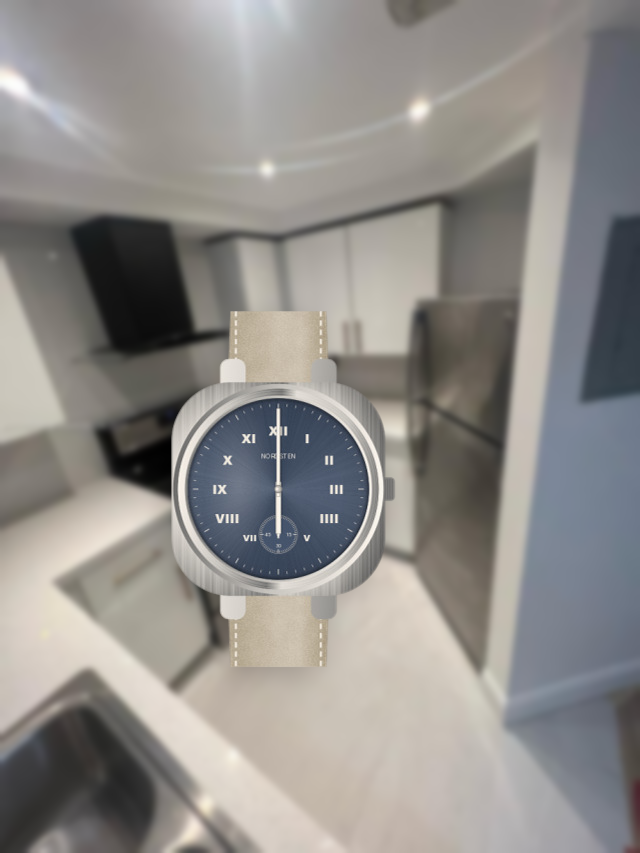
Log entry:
6 h 00 min
